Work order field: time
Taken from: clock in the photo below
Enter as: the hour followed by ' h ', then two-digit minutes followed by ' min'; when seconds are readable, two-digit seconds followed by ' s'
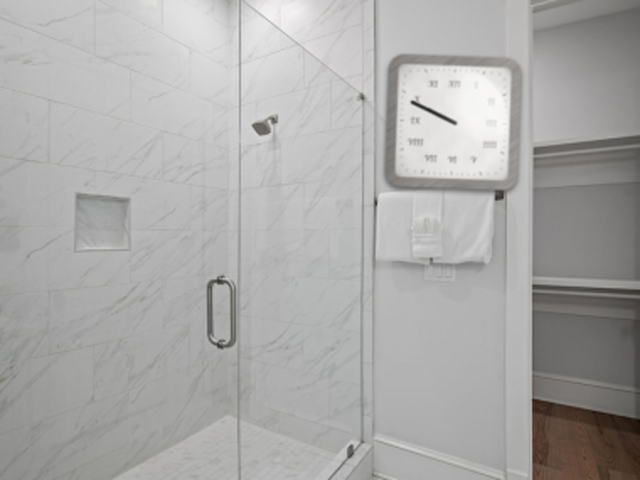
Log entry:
9 h 49 min
